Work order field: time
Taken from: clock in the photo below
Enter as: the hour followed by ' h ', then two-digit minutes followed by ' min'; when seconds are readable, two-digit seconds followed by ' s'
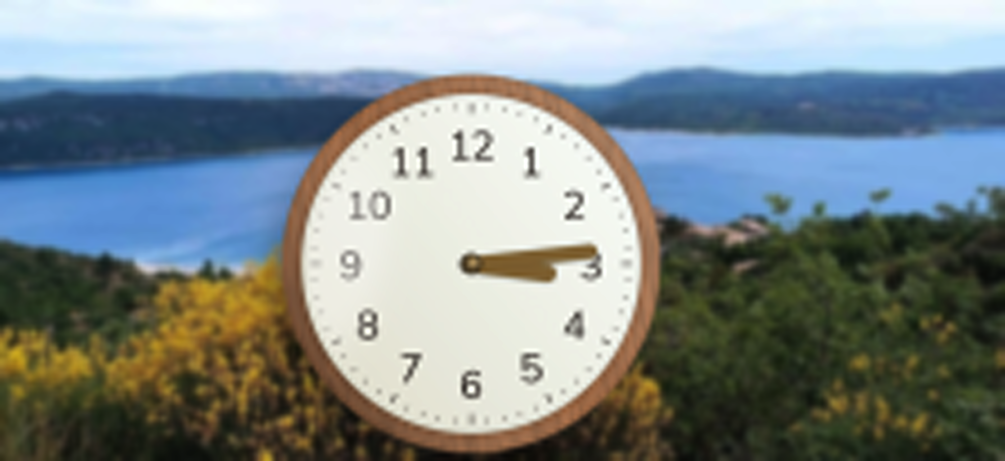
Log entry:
3 h 14 min
